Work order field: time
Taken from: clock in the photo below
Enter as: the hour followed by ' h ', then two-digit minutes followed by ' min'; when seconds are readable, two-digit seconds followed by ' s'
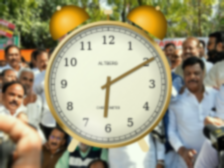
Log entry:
6 h 10 min
